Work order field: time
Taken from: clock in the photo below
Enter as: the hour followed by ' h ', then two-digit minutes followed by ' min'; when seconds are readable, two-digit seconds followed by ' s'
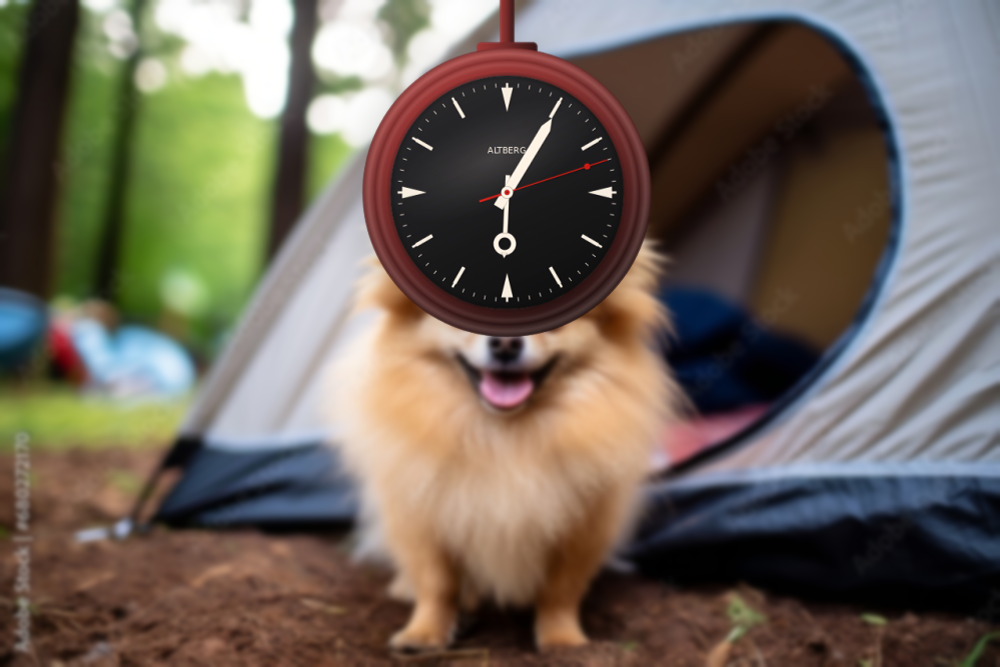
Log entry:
6 h 05 min 12 s
